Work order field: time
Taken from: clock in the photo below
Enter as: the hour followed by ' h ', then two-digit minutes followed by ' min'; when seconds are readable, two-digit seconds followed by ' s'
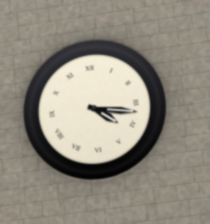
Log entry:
4 h 17 min
